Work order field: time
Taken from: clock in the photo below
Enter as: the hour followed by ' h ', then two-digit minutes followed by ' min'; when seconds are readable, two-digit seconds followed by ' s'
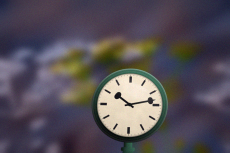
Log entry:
10 h 13 min
